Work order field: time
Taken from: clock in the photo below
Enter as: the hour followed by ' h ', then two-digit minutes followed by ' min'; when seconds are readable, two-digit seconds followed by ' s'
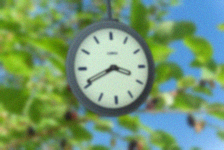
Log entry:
3 h 41 min
